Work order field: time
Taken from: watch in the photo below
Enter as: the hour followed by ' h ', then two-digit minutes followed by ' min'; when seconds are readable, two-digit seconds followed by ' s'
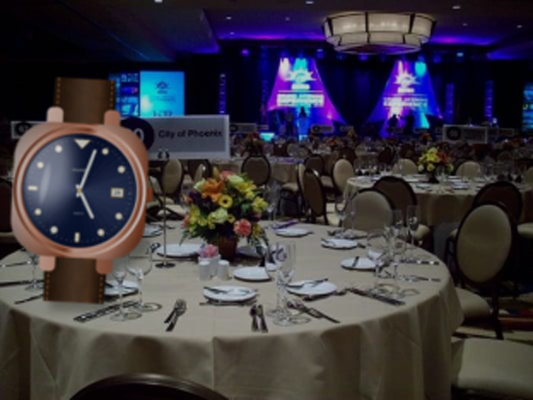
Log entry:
5 h 03 min
